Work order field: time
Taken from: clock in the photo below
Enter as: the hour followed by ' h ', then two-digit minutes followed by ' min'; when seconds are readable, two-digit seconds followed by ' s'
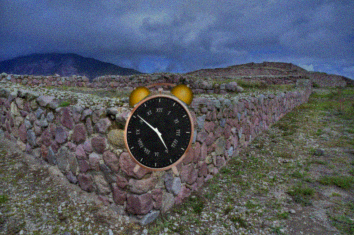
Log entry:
4 h 51 min
